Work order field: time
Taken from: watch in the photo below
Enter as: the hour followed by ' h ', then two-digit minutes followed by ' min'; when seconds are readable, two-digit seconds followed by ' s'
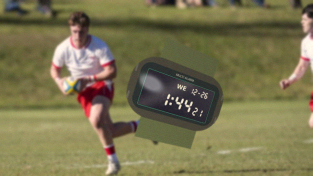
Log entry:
1 h 44 min 21 s
